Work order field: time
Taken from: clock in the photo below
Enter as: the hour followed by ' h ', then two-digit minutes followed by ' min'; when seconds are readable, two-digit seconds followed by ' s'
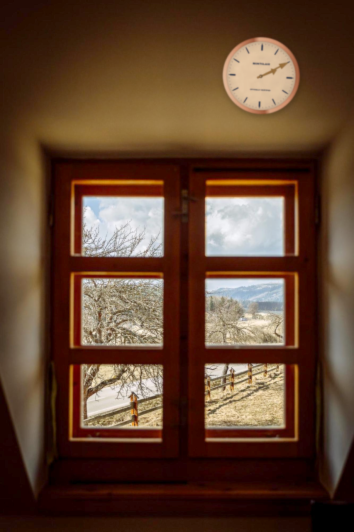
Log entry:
2 h 10 min
